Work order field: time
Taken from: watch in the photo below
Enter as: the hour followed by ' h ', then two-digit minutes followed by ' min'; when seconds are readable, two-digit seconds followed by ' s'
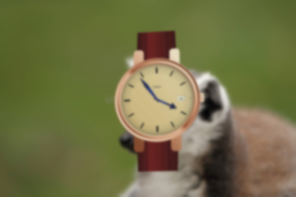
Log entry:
3 h 54 min
